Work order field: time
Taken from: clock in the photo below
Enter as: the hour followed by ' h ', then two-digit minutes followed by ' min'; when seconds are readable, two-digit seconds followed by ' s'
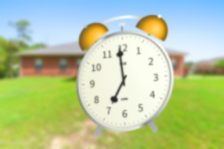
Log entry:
6 h 59 min
